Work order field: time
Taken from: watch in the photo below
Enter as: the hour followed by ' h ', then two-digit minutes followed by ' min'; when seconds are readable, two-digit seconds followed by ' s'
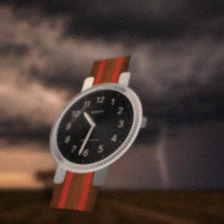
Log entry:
10 h 32 min
